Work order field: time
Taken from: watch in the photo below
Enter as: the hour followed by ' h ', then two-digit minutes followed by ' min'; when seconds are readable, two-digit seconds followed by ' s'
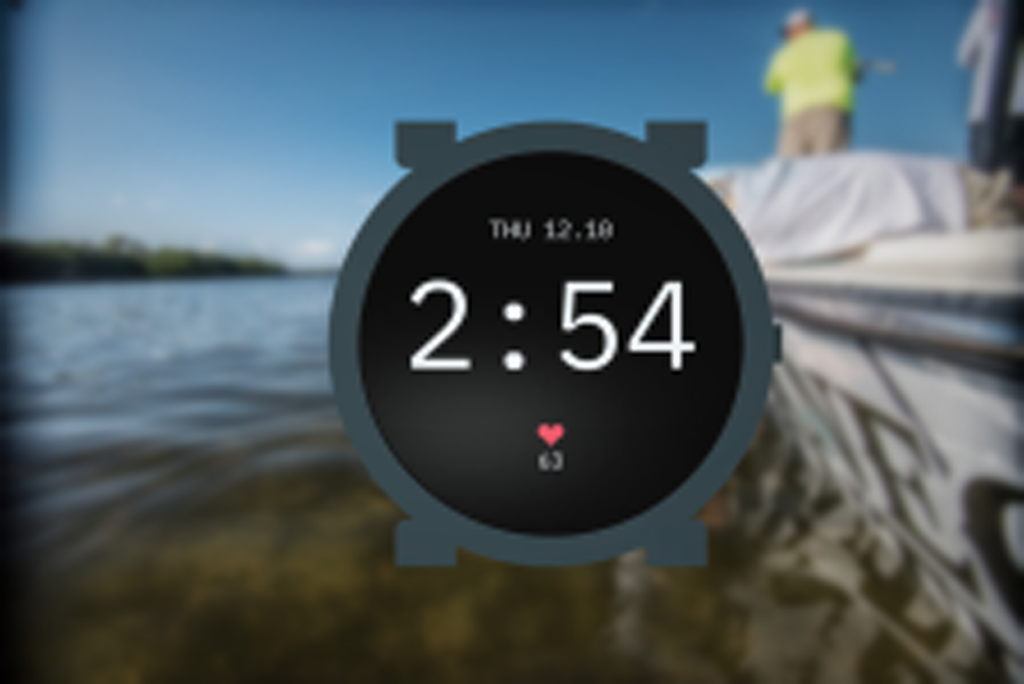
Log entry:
2 h 54 min
